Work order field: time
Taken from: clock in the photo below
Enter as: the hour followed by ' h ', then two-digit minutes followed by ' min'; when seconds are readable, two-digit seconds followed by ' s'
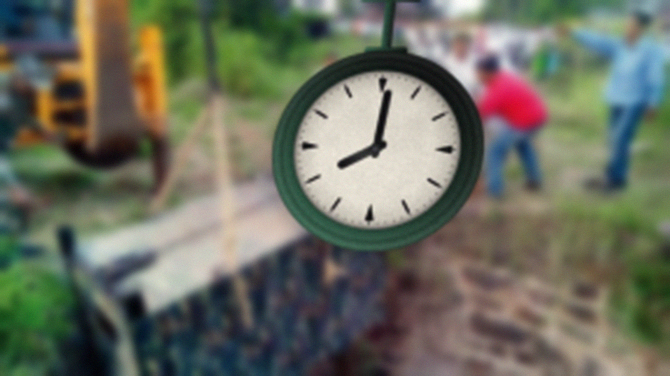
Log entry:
8 h 01 min
